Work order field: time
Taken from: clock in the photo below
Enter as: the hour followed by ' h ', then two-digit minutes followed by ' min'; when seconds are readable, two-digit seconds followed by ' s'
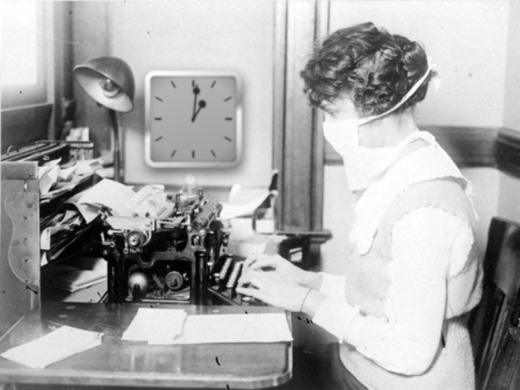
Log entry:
1 h 01 min
